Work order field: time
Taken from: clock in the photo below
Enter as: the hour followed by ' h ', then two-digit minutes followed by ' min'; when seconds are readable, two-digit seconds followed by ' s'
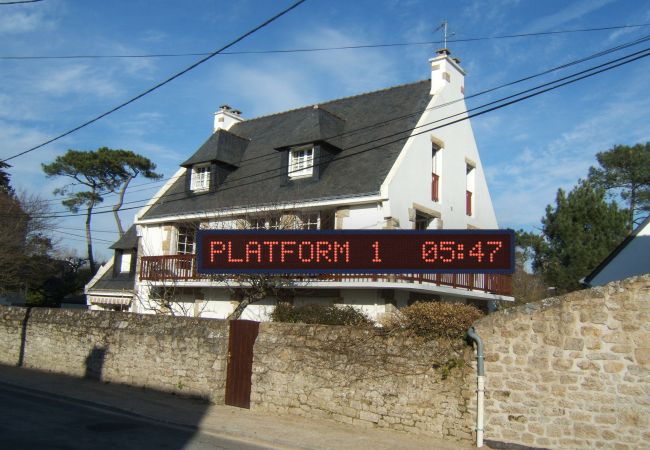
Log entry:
5 h 47 min
